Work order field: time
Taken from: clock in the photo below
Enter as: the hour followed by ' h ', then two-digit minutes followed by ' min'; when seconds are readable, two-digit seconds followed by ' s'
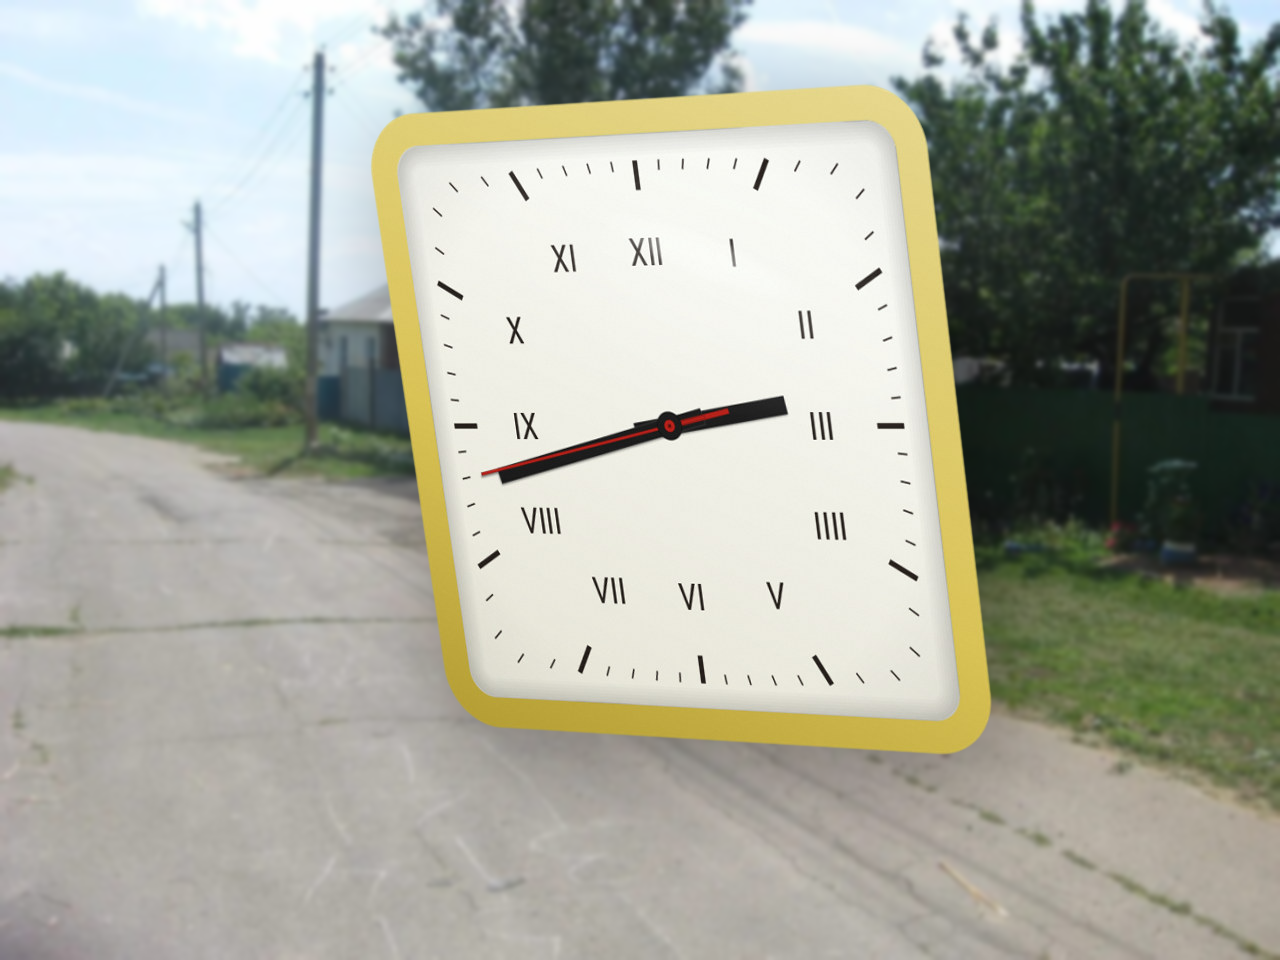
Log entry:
2 h 42 min 43 s
